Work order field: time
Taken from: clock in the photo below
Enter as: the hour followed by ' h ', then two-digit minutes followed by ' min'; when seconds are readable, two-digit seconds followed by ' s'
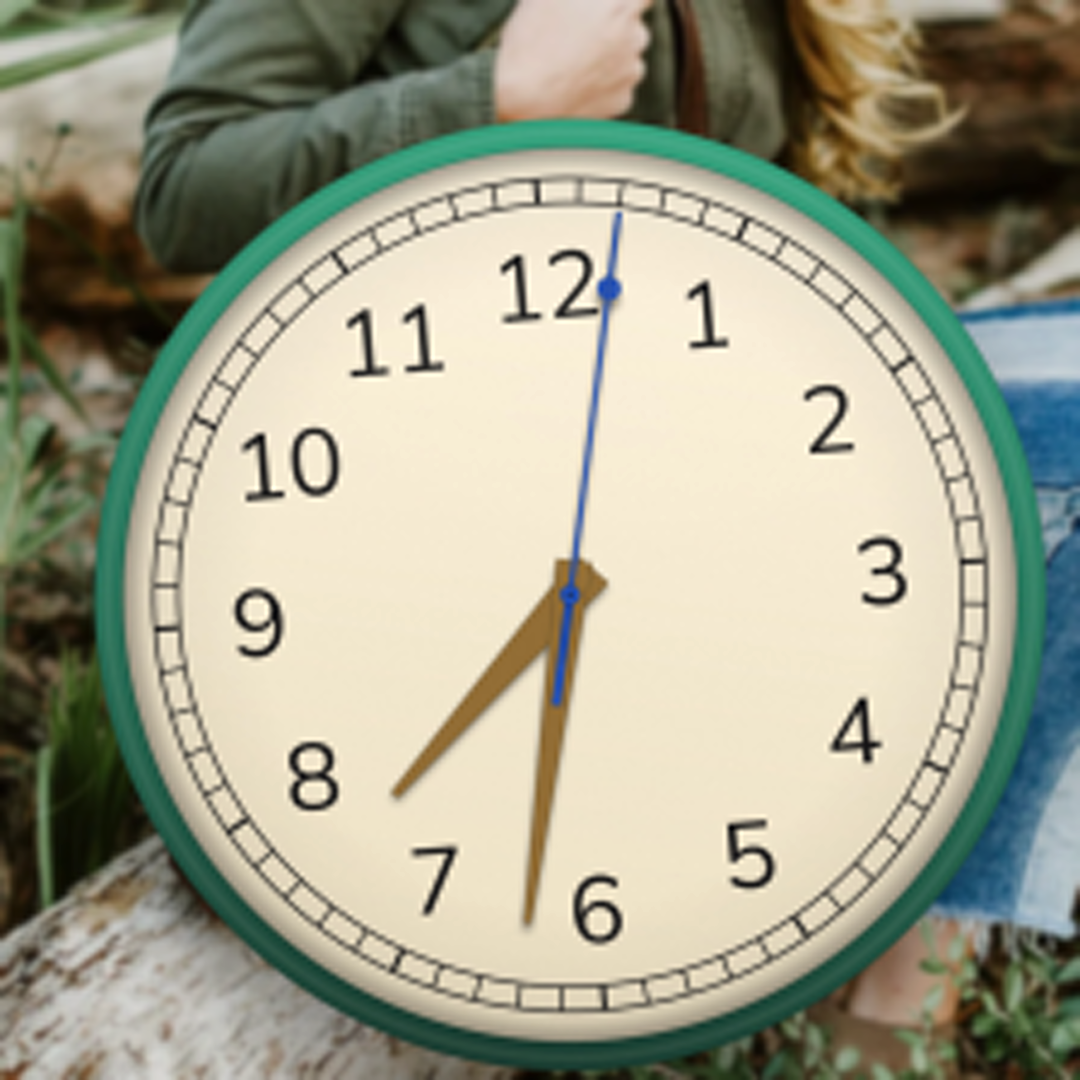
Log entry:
7 h 32 min 02 s
